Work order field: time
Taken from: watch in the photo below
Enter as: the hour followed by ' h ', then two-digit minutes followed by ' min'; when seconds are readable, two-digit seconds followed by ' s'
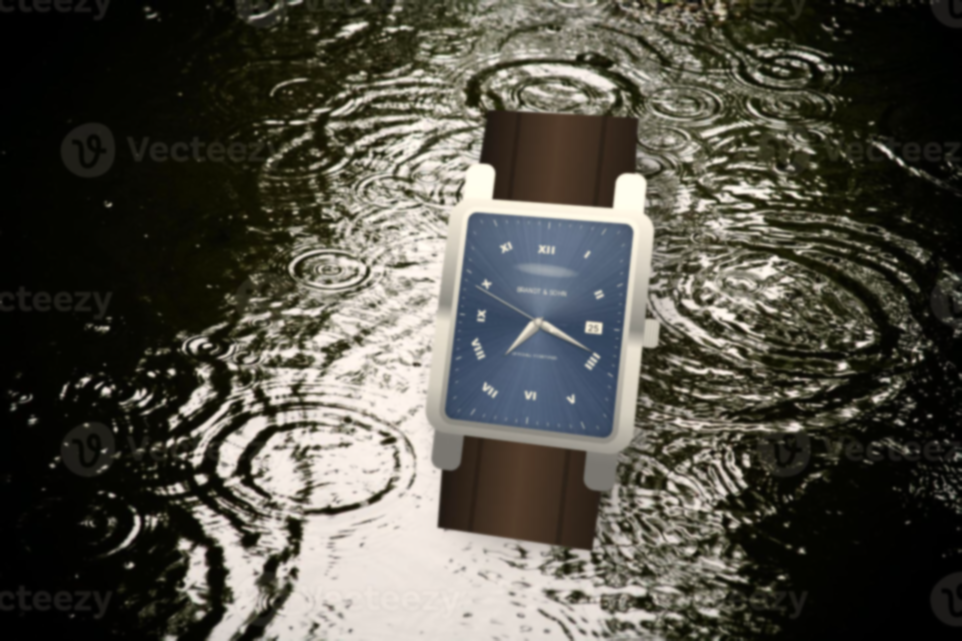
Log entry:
7 h 18 min 49 s
